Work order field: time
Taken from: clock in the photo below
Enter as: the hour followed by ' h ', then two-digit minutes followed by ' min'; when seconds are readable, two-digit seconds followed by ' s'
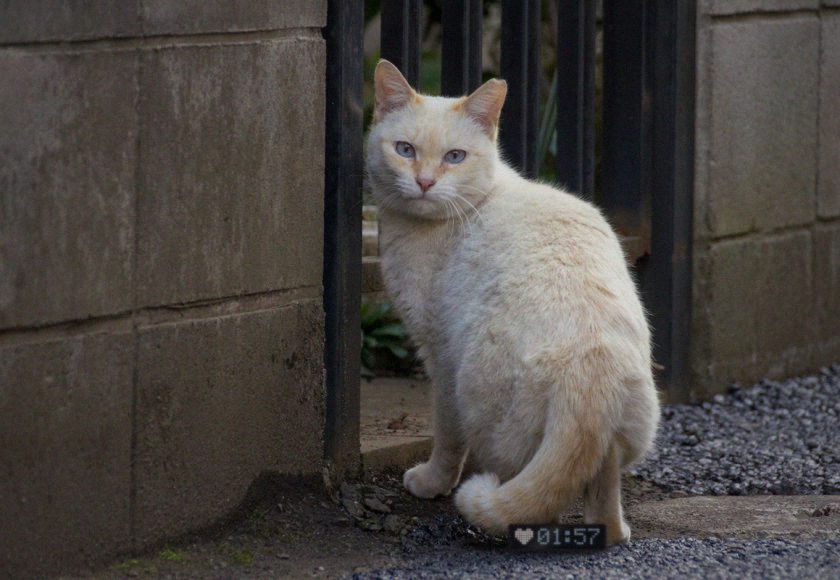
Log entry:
1 h 57 min
